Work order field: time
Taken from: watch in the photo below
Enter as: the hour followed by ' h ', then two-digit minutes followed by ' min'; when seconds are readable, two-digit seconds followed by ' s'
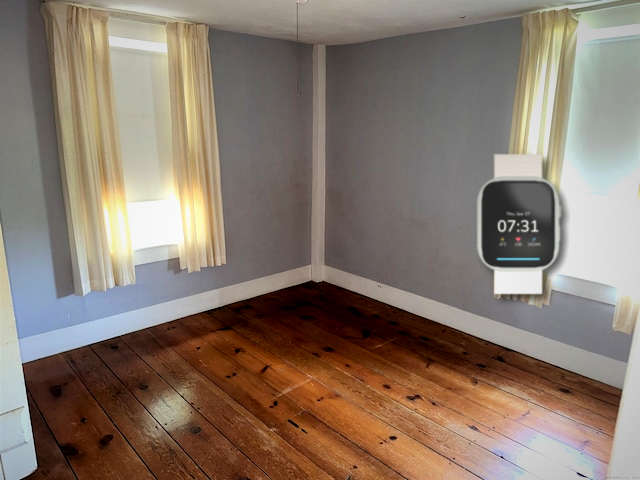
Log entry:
7 h 31 min
